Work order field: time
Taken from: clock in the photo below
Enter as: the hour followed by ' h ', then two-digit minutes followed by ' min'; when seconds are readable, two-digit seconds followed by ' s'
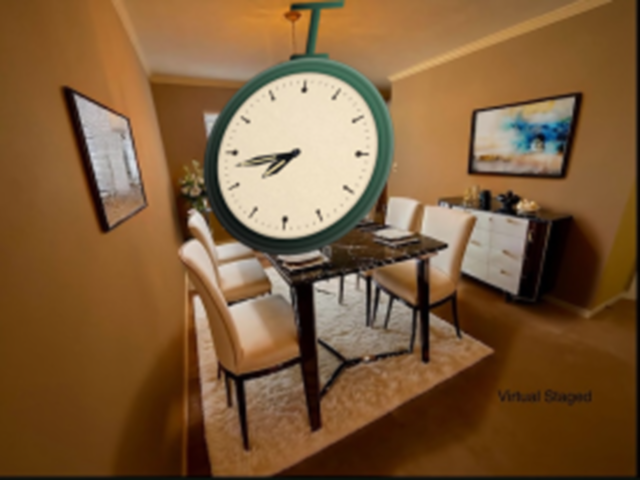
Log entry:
7 h 43 min
